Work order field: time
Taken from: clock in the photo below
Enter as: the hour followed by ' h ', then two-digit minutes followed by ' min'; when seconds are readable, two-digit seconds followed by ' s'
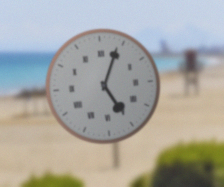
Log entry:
5 h 04 min
